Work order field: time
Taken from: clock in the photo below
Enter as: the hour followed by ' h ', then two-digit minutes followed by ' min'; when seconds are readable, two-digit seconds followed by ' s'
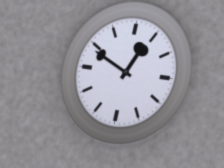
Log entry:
12 h 49 min
